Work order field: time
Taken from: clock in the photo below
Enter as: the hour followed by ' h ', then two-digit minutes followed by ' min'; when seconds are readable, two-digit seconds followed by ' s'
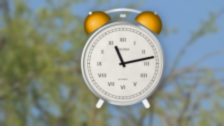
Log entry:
11 h 13 min
